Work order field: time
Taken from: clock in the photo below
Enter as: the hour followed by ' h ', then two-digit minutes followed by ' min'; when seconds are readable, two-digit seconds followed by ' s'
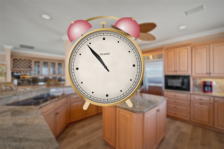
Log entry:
10 h 54 min
